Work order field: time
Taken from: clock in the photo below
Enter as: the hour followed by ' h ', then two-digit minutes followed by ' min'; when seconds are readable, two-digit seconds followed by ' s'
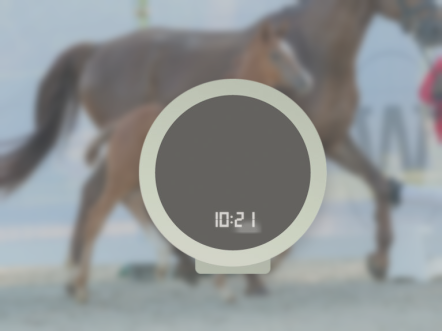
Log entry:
10 h 21 min
